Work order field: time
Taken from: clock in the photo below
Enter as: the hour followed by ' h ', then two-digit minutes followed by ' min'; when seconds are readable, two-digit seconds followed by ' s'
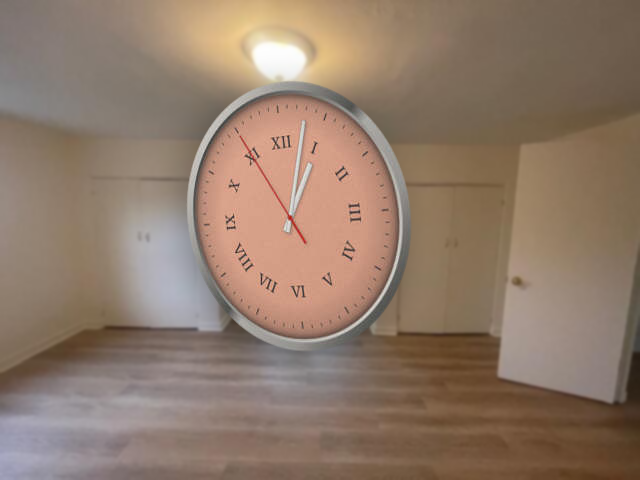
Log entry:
1 h 02 min 55 s
